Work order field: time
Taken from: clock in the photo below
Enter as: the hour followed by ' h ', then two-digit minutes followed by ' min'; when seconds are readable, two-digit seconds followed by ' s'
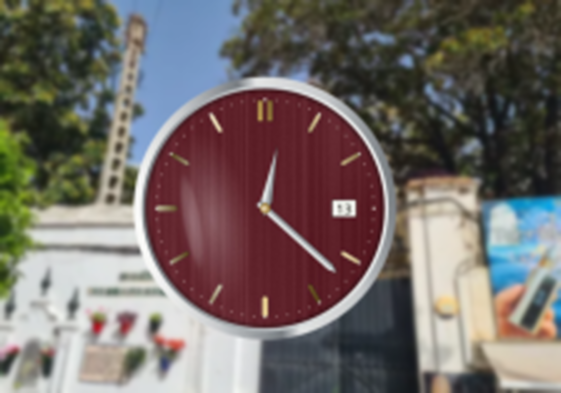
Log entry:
12 h 22 min
